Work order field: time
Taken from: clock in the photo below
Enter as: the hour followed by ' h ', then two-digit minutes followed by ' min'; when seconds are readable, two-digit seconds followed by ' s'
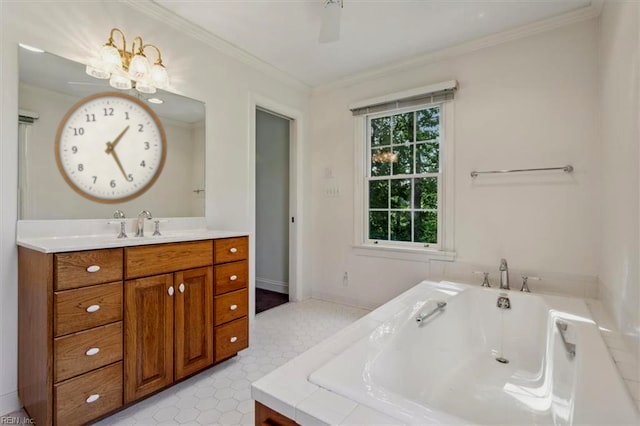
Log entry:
1 h 26 min
